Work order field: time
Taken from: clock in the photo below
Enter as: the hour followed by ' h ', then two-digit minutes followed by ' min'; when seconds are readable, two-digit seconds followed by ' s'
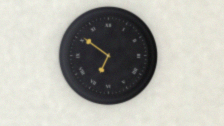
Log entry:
6 h 51 min
